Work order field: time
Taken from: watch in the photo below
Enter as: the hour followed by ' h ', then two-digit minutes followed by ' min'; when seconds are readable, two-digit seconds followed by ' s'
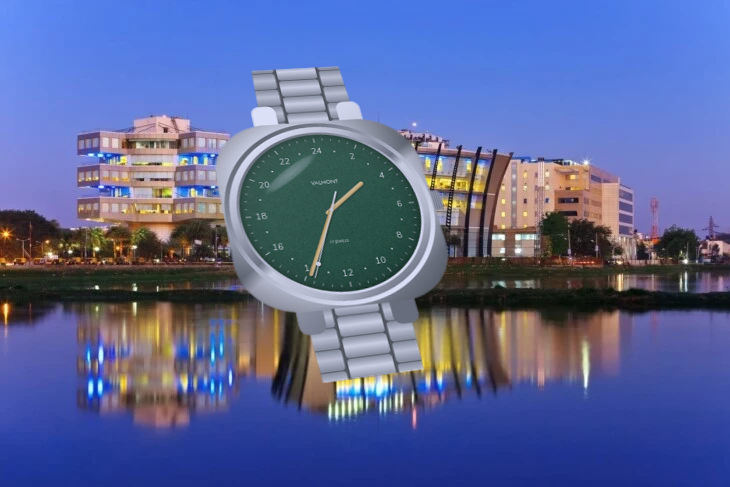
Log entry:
3 h 34 min 34 s
